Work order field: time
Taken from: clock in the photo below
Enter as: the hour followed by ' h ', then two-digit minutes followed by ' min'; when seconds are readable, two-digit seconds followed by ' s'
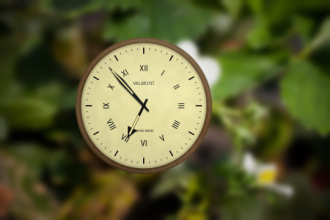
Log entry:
6 h 53 min
